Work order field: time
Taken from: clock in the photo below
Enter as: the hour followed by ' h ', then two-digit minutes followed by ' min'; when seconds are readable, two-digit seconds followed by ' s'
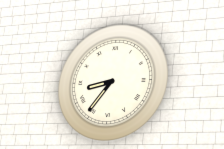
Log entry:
8 h 36 min
